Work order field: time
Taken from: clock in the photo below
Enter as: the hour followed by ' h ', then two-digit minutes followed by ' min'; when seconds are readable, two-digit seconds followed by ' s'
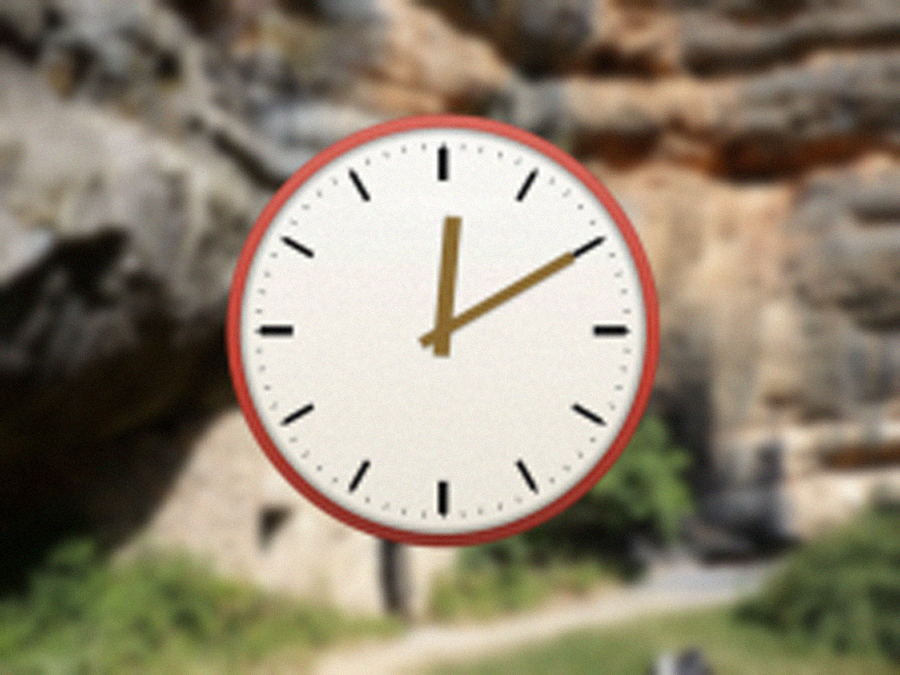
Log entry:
12 h 10 min
